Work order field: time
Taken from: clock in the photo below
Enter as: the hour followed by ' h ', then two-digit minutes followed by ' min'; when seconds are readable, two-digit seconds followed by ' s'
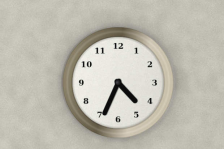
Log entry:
4 h 34 min
